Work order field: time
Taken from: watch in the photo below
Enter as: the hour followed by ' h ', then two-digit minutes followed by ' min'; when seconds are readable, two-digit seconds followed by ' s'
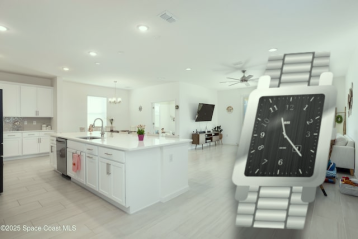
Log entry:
11 h 23 min
